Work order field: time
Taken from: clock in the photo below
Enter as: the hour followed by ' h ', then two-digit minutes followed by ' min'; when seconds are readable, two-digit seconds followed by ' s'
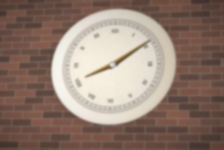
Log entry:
8 h 09 min
